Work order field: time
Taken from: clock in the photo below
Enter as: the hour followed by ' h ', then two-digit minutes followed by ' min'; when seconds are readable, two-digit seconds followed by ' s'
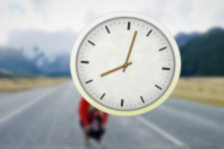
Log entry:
8 h 02 min
